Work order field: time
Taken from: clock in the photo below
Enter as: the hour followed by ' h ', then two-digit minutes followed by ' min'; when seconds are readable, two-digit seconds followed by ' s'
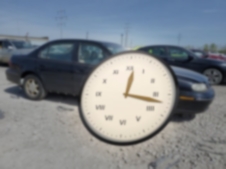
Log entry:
12 h 17 min
